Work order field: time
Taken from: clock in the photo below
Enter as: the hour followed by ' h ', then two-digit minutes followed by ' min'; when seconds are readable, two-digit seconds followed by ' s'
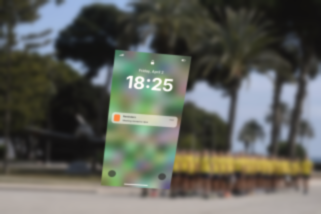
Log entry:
18 h 25 min
